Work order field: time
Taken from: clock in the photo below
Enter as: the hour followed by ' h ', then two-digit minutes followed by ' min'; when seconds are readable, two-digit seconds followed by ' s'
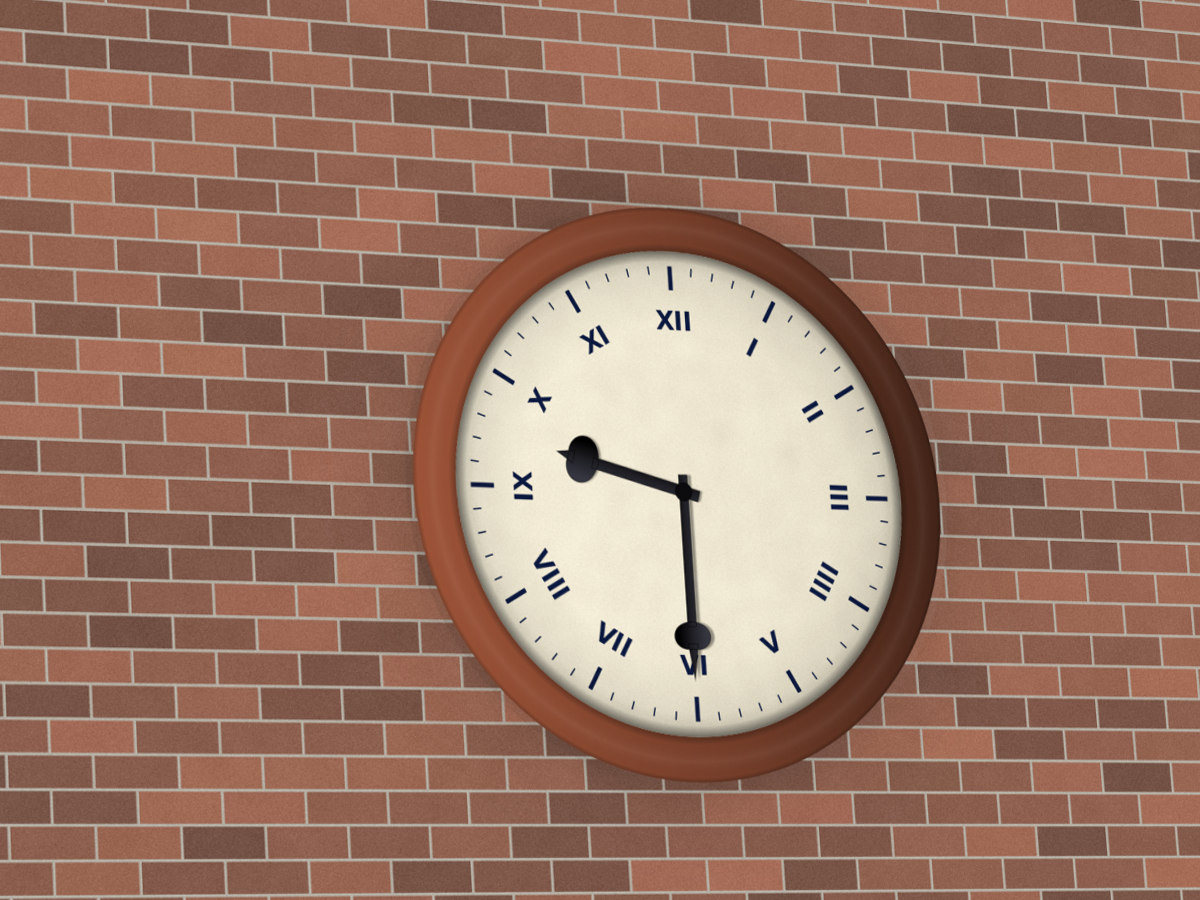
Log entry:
9 h 30 min
